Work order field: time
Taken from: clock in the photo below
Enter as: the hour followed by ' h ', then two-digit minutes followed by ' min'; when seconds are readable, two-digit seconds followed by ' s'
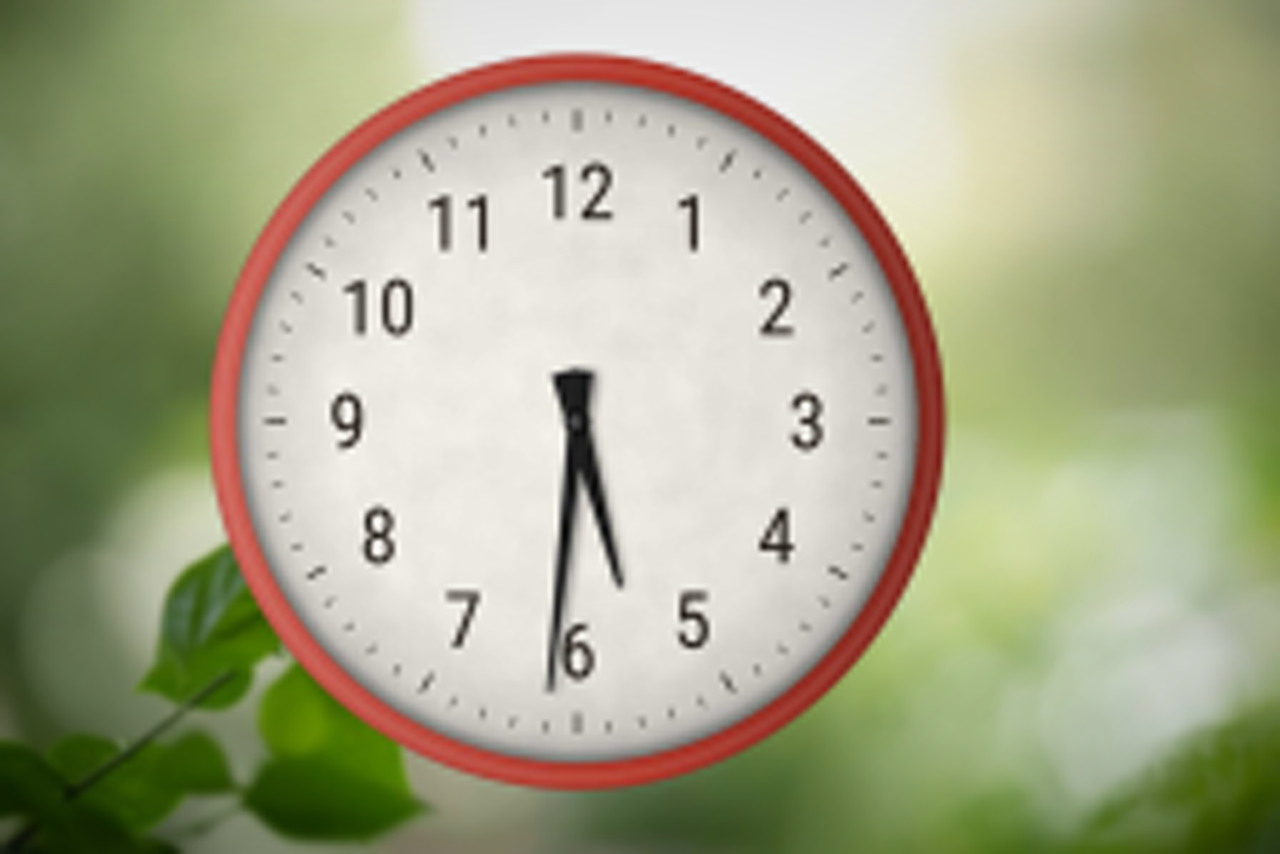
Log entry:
5 h 31 min
